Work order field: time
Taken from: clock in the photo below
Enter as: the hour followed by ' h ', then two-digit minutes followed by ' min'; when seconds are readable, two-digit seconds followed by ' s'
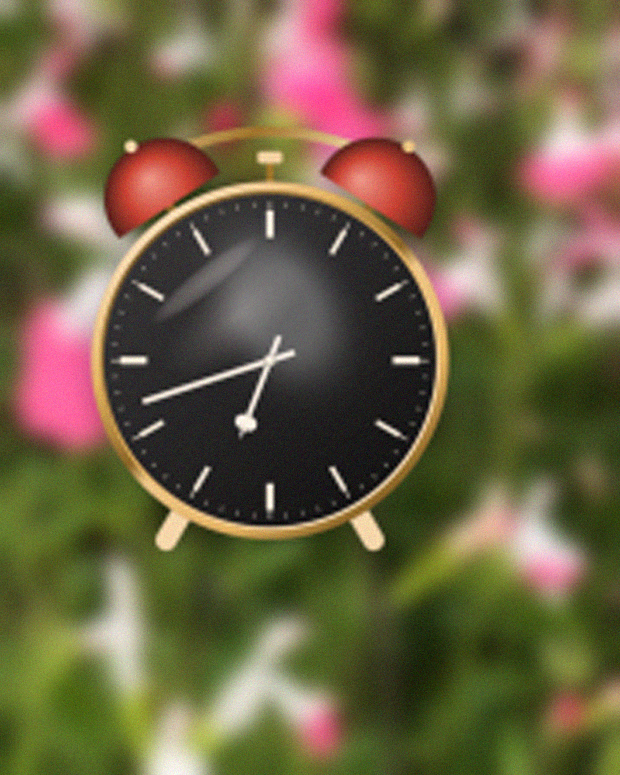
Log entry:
6 h 42 min
